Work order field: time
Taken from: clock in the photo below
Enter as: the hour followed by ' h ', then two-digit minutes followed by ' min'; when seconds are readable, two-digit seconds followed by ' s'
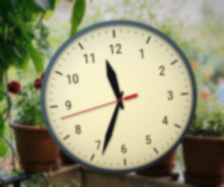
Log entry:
11 h 33 min 43 s
